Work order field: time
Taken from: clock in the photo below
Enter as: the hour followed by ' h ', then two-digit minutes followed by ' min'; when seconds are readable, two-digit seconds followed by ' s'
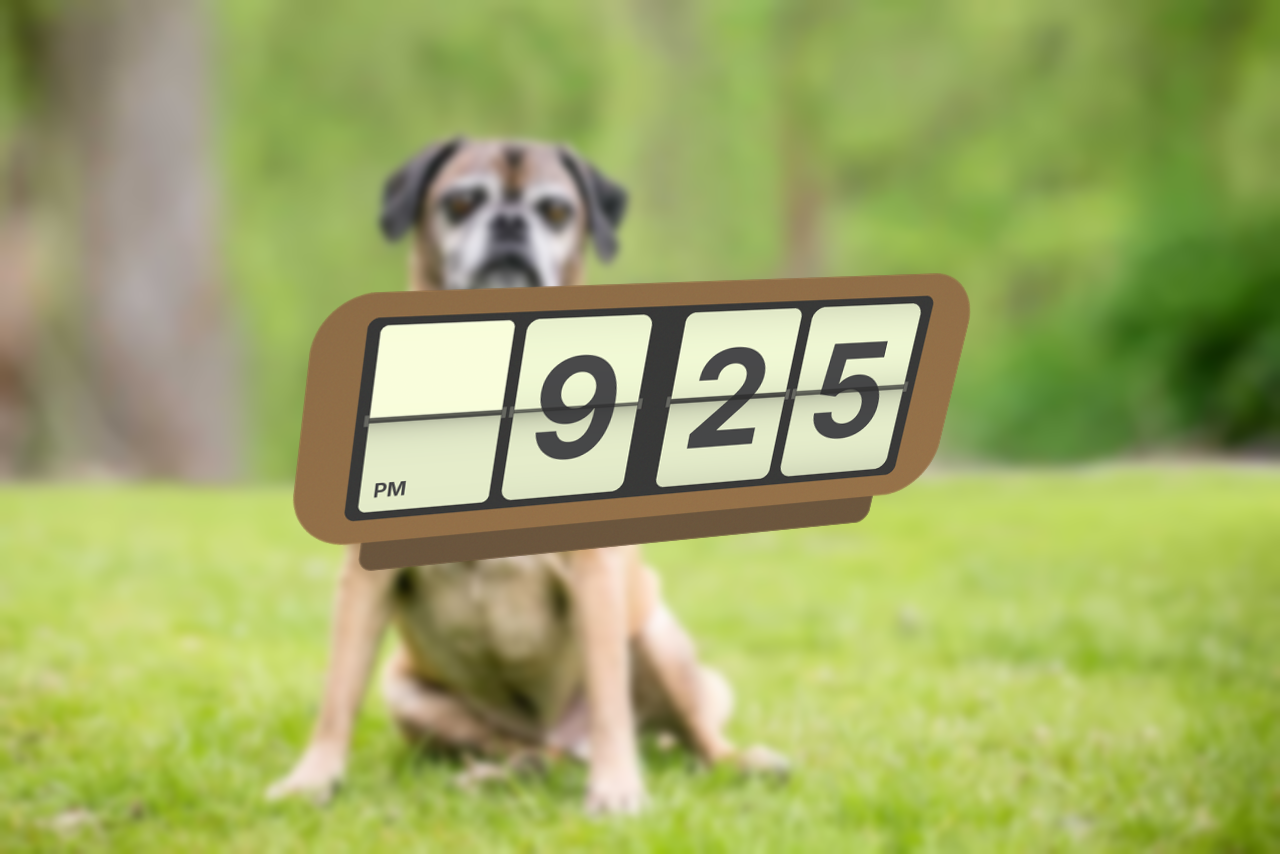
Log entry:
9 h 25 min
